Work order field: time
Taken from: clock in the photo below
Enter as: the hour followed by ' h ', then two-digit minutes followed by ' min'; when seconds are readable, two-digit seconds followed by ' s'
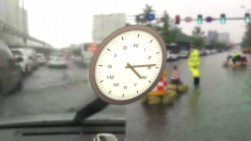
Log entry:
4 h 14 min
